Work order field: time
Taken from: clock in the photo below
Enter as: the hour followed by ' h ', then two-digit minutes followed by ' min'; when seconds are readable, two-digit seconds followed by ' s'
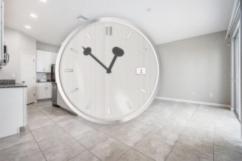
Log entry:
12 h 52 min
